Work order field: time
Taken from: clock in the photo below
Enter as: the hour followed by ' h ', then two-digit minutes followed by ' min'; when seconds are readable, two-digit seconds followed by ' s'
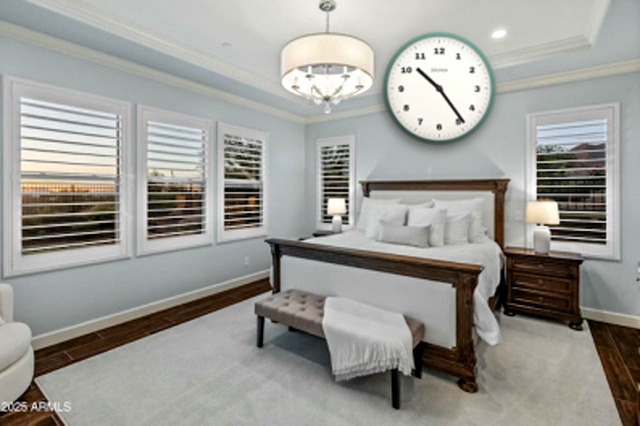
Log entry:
10 h 24 min
